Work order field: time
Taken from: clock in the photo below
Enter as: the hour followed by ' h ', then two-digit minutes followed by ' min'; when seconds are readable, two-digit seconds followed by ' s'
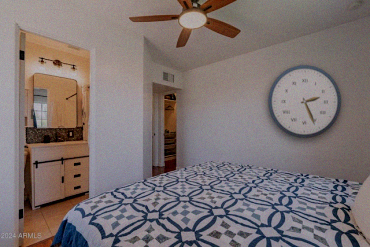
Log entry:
2 h 26 min
